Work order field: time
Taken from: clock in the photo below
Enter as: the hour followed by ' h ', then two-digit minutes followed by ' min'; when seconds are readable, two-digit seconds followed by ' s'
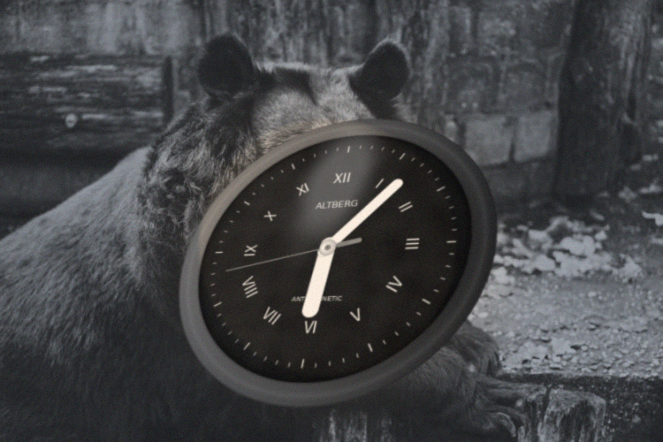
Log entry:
6 h 06 min 43 s
